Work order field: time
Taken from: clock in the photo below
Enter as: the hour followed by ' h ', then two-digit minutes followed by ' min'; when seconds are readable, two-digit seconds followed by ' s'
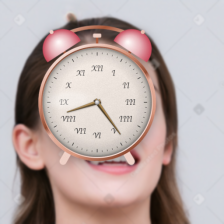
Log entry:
8 h 24 min
